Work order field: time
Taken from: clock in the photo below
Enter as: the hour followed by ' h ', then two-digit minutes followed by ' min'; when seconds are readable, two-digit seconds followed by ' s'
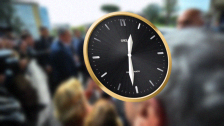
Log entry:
12 h 31 min
